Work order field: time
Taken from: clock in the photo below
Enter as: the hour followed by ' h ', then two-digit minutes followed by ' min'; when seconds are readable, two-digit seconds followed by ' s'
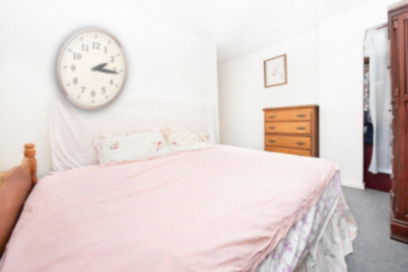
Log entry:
2 h 16 min
